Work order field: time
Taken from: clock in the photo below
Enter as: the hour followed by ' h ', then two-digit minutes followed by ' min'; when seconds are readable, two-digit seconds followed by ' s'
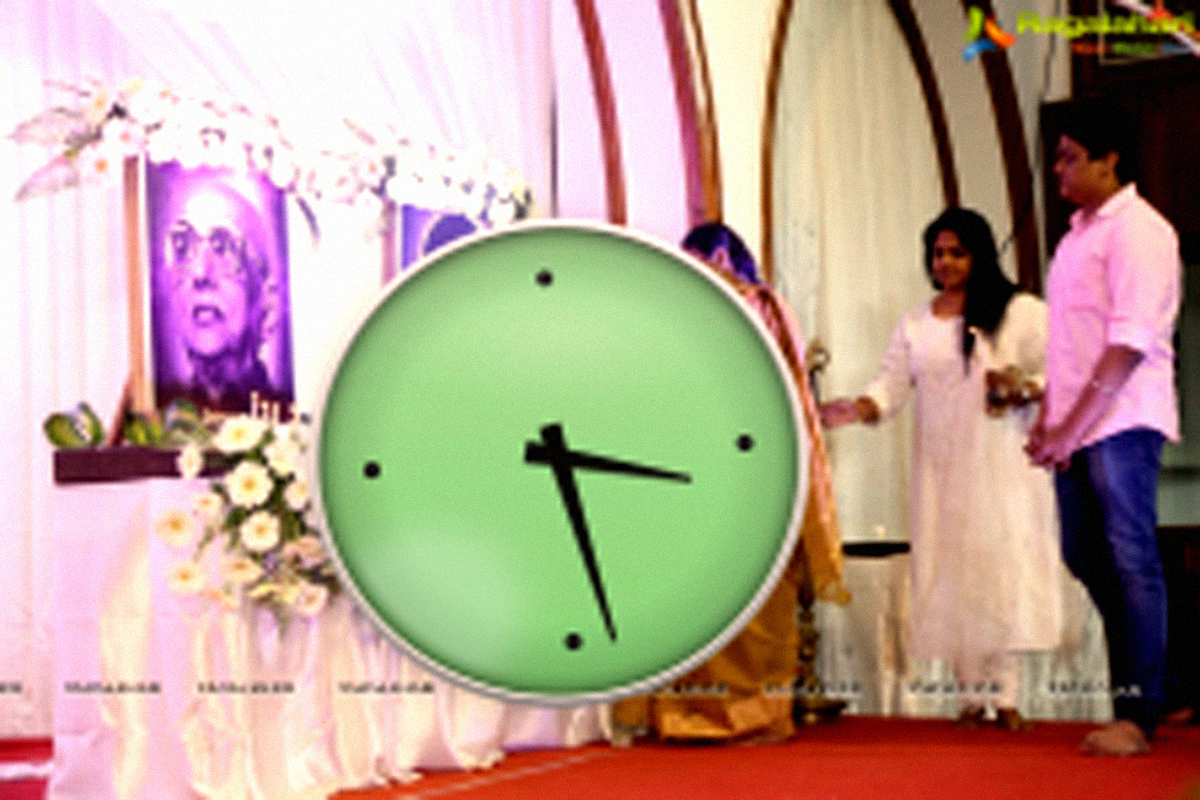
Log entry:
3 h 28 min
